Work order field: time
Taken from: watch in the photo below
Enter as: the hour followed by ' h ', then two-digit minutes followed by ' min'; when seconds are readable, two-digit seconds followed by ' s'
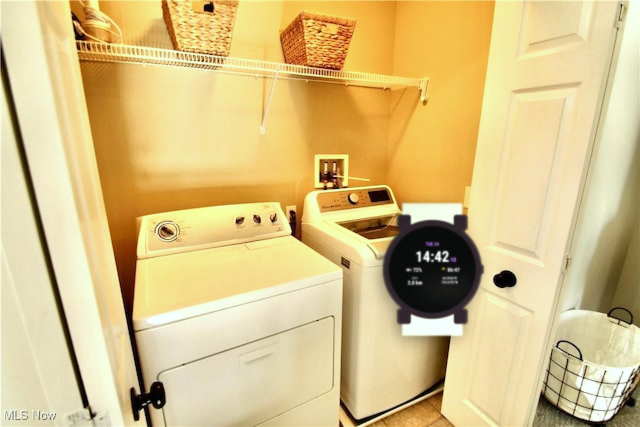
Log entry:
14 h 42 min
